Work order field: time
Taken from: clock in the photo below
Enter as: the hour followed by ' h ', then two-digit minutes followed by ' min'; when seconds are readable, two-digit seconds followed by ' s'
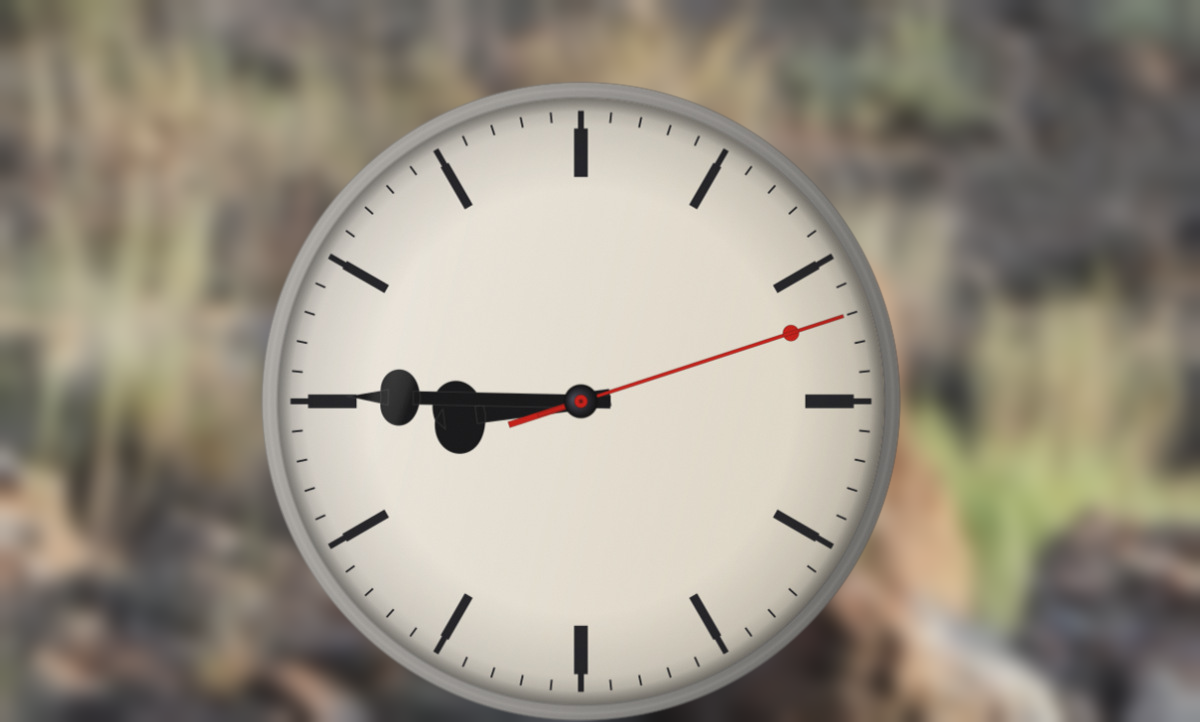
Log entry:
8 h 45 min 12 s
